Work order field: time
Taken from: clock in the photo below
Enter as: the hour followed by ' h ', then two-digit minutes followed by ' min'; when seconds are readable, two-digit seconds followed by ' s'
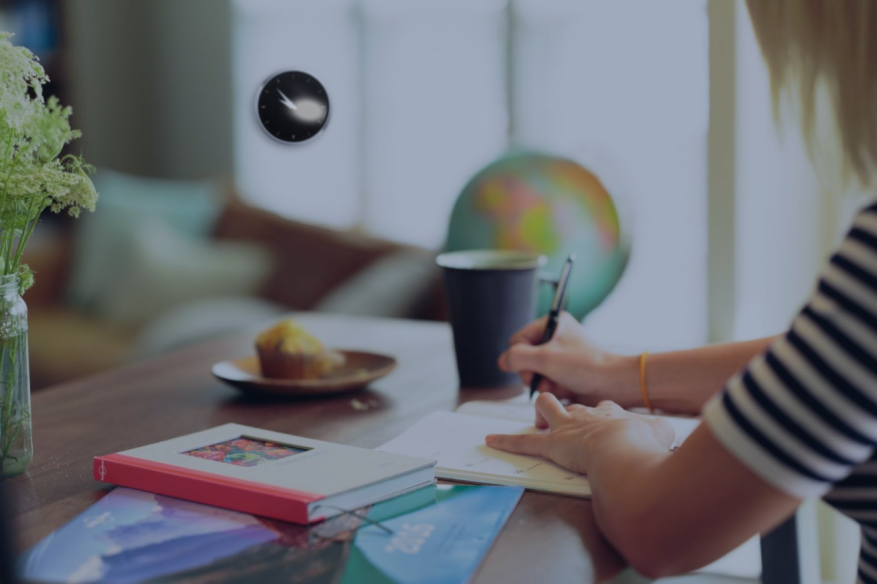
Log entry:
9 h 53 min
